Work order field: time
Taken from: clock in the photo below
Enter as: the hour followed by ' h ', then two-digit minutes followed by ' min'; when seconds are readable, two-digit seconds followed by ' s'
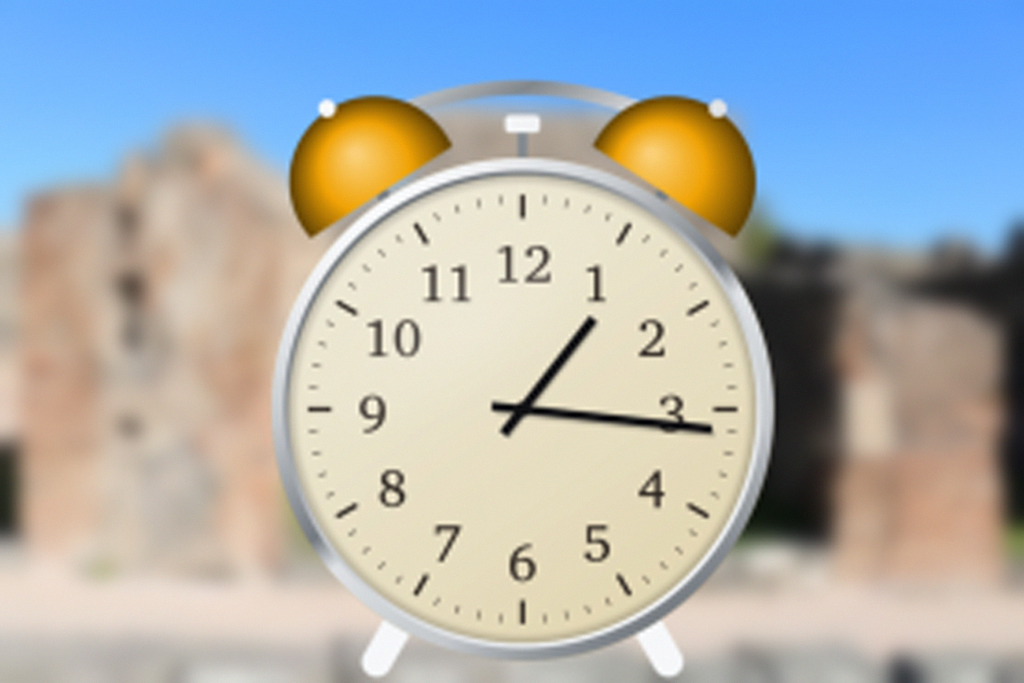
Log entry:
1 h 16 min
